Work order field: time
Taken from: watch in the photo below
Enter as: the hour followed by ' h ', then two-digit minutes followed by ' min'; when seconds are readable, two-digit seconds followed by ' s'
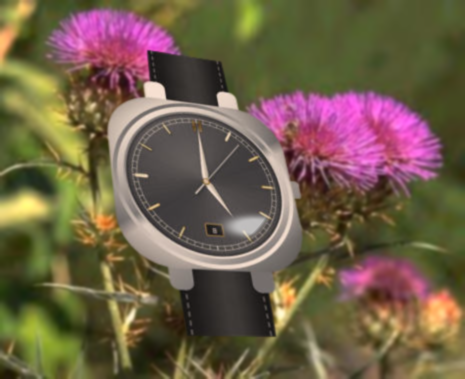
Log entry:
5 h 00 min 07 s
